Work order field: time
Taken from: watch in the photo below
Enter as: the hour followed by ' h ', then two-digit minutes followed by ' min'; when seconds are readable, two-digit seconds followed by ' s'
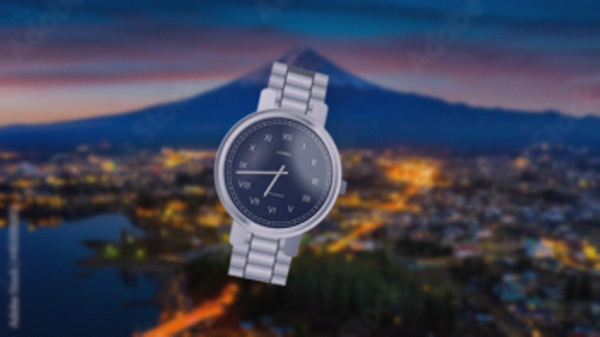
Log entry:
6 h 43 min
